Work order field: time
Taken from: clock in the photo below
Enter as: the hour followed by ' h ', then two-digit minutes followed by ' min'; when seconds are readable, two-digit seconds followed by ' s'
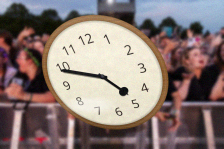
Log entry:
4 h 49 min
